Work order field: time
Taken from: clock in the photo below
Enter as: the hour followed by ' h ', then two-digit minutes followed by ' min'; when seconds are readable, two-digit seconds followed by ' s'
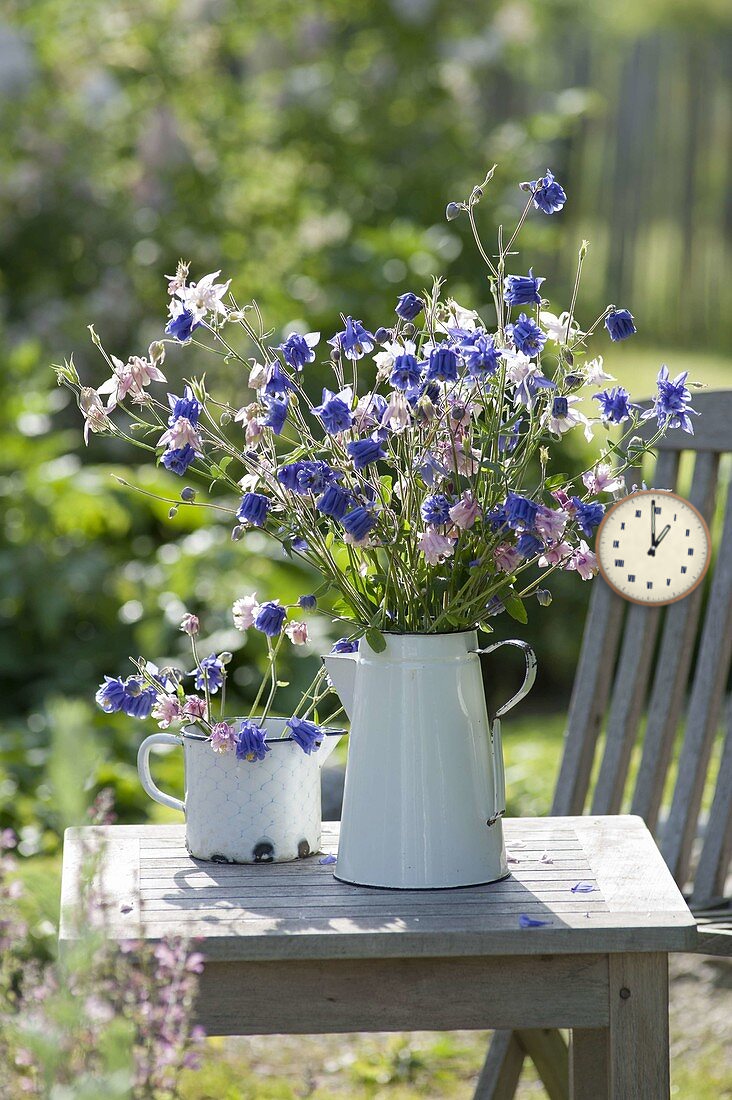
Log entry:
12 h 59 min
